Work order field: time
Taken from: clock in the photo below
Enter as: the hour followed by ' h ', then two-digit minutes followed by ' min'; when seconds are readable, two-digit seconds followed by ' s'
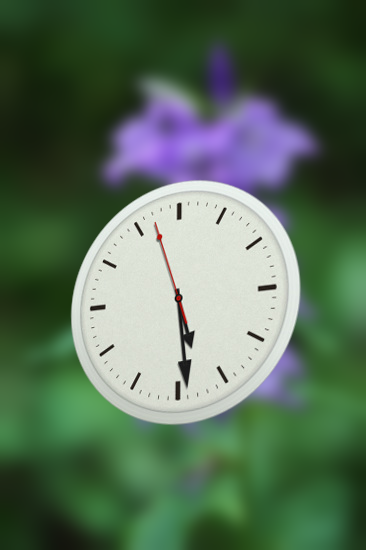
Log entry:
5 h 28 min 57 s
